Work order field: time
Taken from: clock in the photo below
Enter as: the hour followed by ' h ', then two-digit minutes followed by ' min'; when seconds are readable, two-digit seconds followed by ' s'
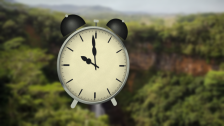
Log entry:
9 h 59 min
